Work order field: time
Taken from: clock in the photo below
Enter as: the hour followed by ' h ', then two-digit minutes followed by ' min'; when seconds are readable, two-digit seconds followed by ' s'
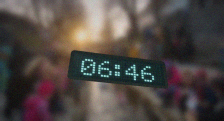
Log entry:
6 h 46 min
